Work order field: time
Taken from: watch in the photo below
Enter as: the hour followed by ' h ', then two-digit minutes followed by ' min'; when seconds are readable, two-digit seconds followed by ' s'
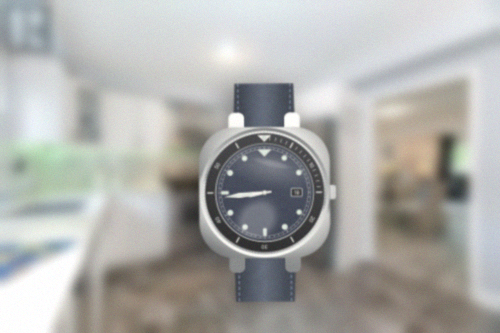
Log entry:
8 h 44 min
